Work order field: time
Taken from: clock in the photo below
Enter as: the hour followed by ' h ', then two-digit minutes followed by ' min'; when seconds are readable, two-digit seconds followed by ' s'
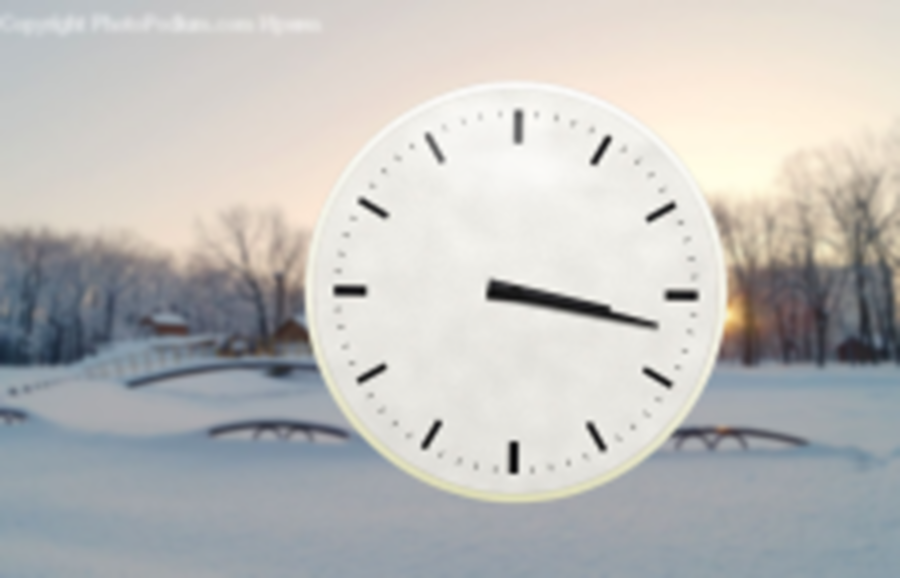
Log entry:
3 h 17 min
